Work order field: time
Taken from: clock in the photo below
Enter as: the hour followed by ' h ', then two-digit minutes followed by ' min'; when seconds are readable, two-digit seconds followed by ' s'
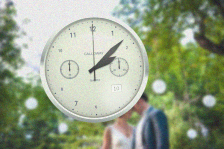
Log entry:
2 h 08 min
